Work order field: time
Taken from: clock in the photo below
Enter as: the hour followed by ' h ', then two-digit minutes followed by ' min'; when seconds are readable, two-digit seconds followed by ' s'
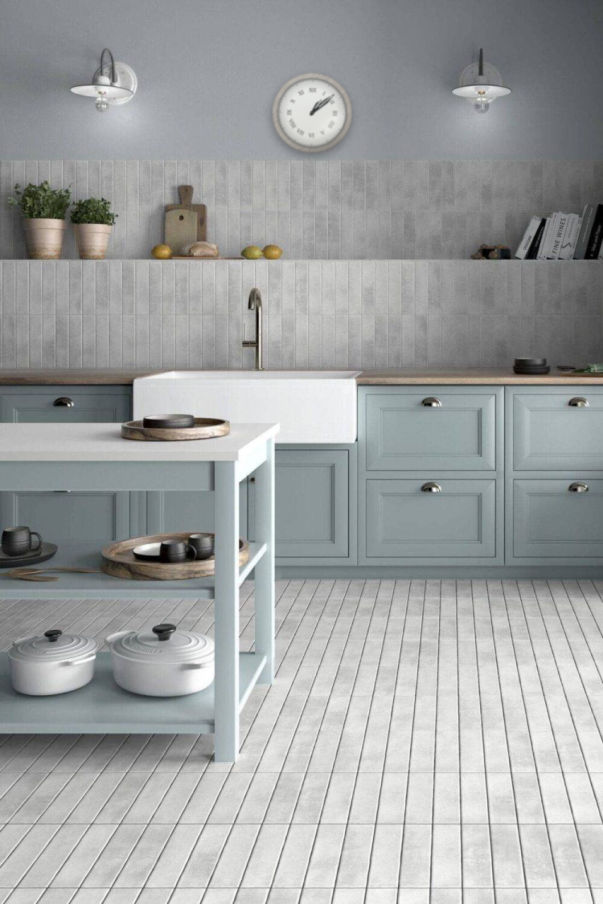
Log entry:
1 h 08 min
